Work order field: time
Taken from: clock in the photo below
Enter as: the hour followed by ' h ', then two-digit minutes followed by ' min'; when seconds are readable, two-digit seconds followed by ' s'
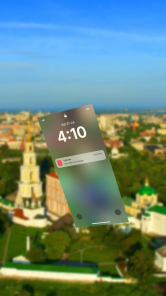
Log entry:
4 h 10 min
